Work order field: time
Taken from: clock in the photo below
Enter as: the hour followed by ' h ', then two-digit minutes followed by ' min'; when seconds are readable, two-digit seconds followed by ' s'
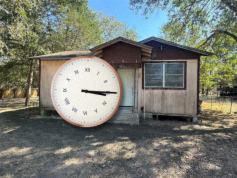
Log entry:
3 h 15 min
